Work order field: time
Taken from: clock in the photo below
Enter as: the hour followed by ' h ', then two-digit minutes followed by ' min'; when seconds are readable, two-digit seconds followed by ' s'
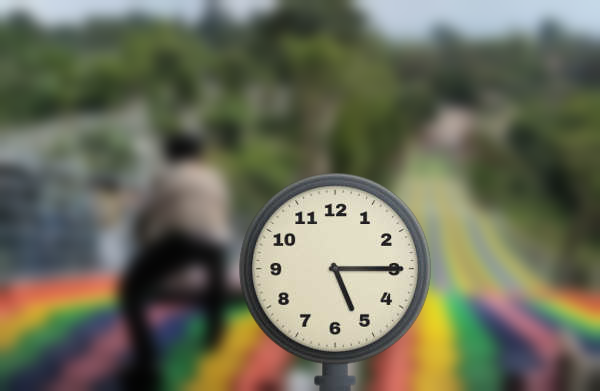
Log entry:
5 h 15 min
